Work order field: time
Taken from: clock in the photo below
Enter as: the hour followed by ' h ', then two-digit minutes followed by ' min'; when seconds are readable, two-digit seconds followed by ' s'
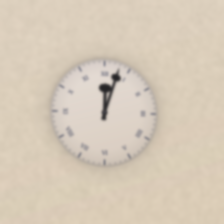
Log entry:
12 h 03 min
